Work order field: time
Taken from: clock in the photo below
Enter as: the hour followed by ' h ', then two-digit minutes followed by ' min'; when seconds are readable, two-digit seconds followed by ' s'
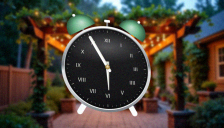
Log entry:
5 h 55 min
